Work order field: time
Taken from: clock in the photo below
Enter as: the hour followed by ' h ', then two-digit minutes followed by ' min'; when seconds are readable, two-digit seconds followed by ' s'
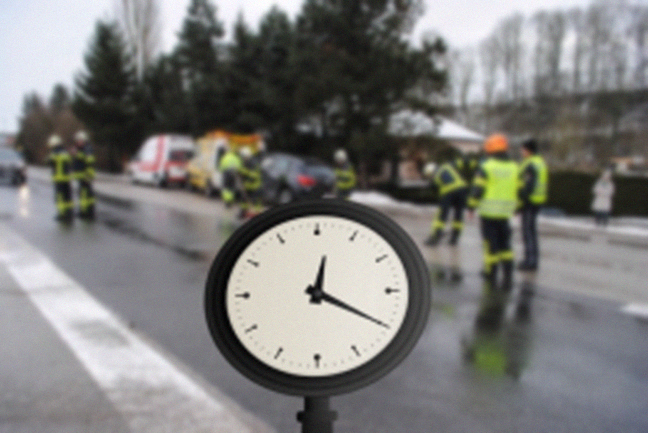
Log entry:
12 h 20 min
